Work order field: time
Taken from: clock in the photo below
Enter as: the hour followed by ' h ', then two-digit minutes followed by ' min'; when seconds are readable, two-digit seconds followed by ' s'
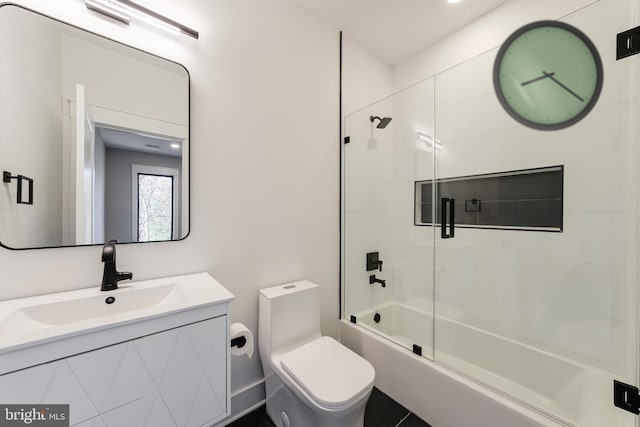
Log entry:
8 h 21 min
